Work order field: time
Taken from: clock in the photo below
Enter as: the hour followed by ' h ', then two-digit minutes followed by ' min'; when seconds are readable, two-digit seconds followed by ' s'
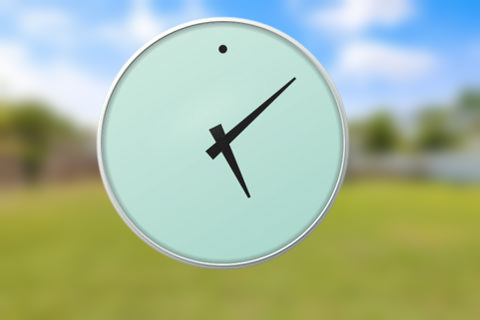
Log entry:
5 h 08 min
